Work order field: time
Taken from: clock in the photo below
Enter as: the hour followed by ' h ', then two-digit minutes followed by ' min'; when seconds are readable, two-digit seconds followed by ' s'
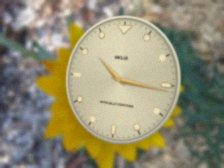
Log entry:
10 h 16 min
